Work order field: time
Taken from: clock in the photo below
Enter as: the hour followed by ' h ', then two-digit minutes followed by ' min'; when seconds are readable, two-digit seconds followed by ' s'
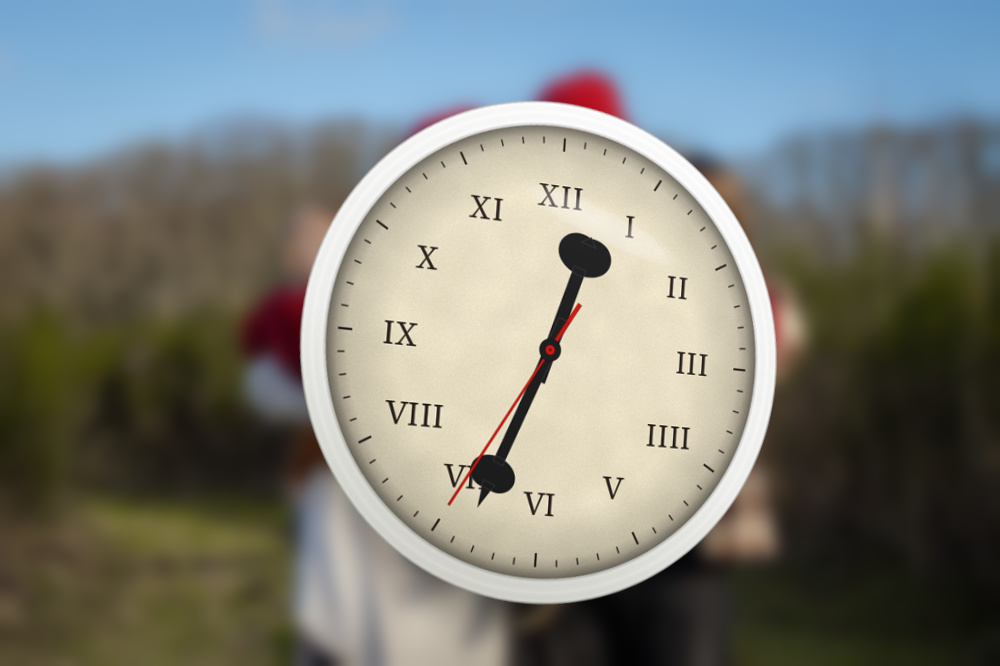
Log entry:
12 h 33 min 35 s
